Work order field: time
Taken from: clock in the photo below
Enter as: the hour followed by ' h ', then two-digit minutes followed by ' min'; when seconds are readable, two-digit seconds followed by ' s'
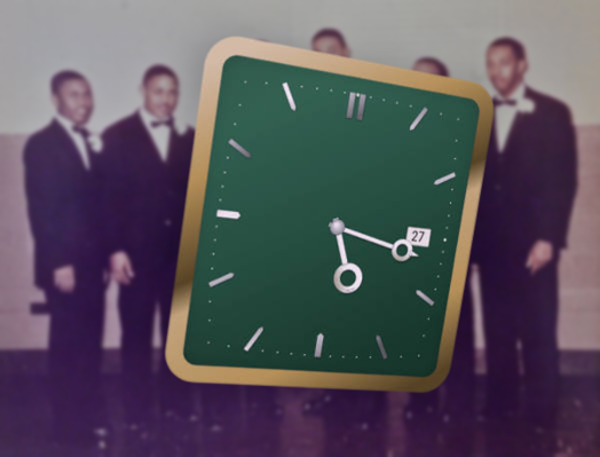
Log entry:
5 h 17 min
